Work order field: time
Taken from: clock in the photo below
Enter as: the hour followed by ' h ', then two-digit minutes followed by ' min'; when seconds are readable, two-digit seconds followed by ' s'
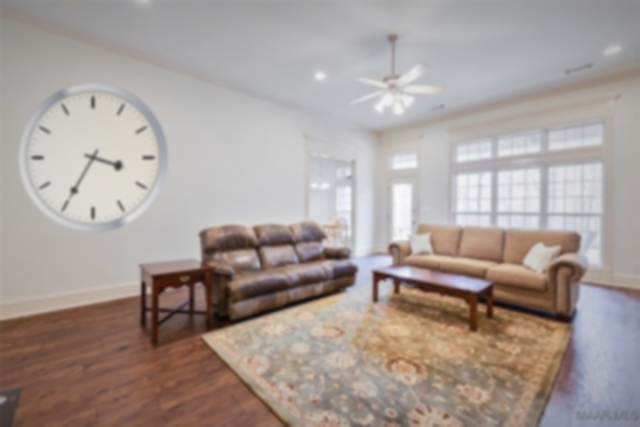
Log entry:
3 h 35 min
